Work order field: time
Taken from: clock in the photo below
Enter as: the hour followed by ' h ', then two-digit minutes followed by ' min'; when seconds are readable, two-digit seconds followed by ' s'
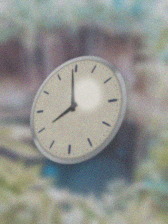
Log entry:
7 h 59 min
